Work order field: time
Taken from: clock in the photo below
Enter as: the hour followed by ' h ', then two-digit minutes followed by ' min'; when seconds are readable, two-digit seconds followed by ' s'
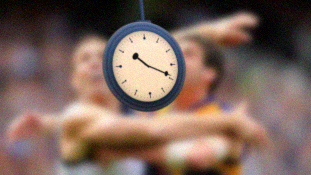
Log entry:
10 h 19 min
